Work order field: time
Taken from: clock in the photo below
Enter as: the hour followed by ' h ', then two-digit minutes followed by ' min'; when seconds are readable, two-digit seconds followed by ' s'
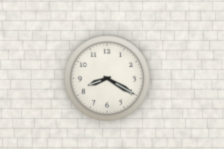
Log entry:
8 h 20 min
